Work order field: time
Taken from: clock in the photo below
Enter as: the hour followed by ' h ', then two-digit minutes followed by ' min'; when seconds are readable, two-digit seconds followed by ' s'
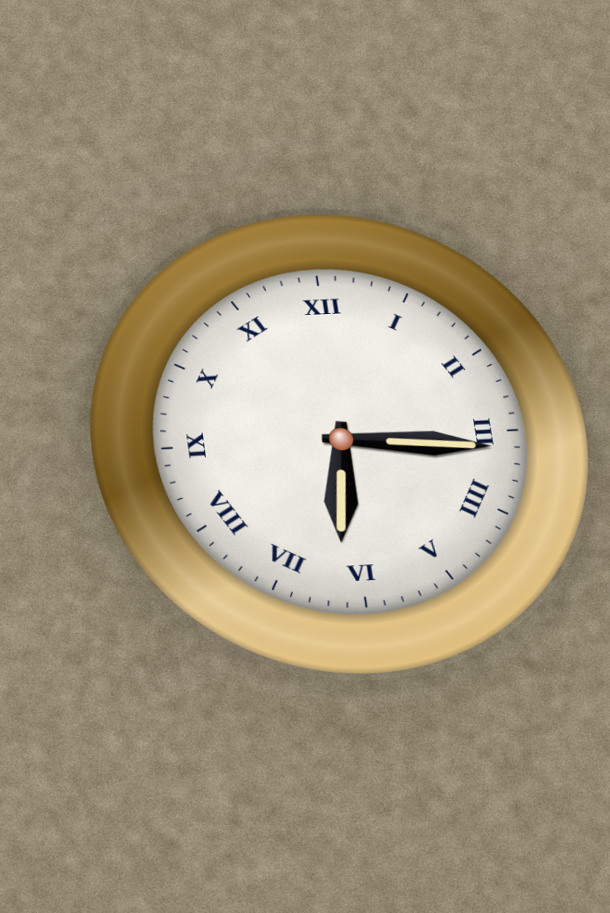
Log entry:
6 h 16 min
